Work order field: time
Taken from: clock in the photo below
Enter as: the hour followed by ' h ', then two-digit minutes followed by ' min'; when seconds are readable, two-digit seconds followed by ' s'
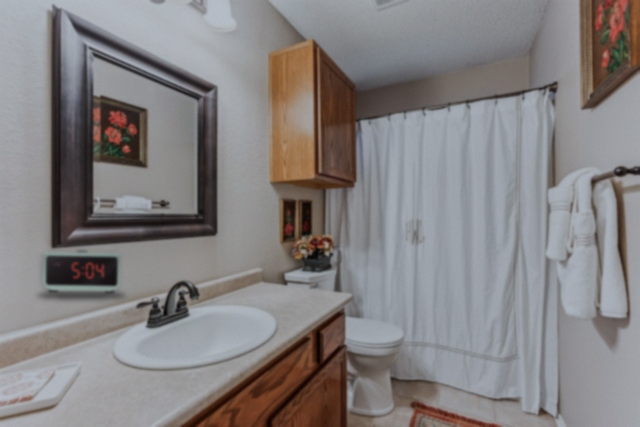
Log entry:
5 h 04 min
